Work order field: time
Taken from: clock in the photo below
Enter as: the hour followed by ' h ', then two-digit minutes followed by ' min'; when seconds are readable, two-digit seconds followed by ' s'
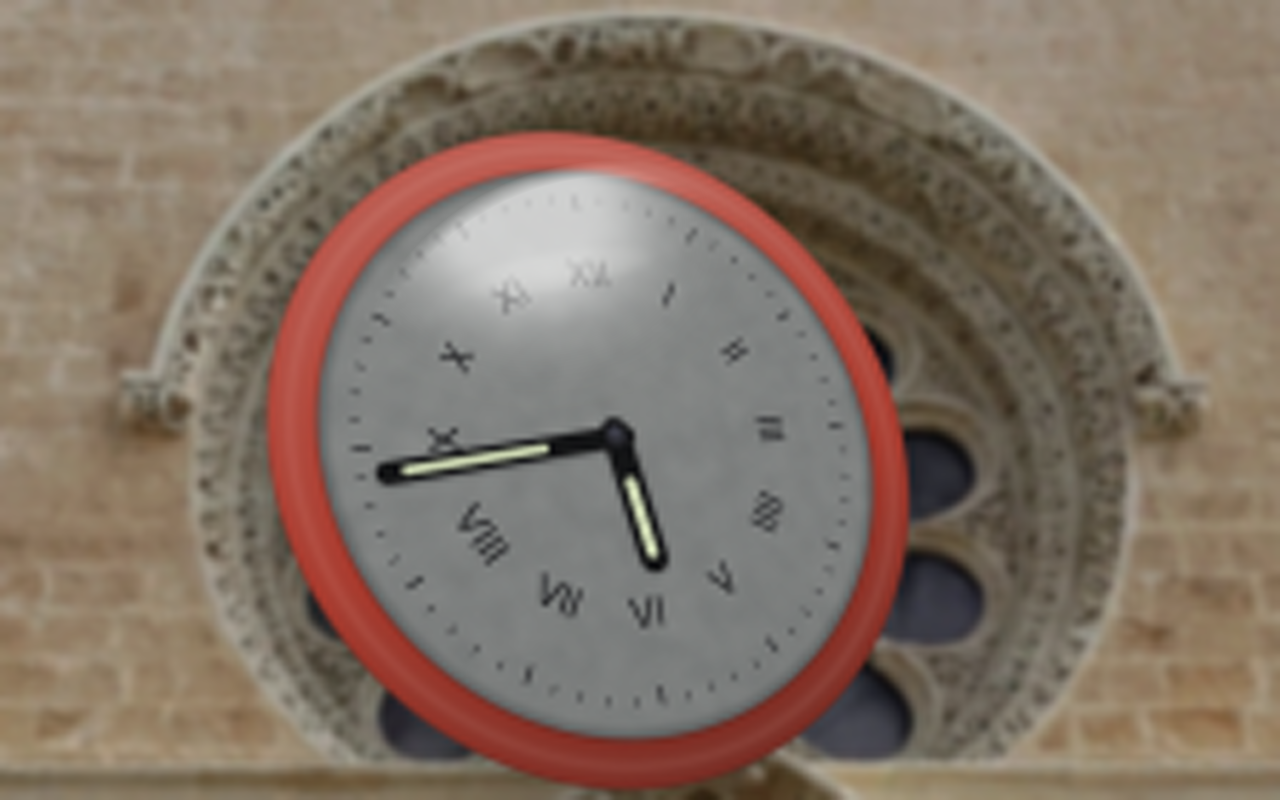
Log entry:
5 h 44 min
